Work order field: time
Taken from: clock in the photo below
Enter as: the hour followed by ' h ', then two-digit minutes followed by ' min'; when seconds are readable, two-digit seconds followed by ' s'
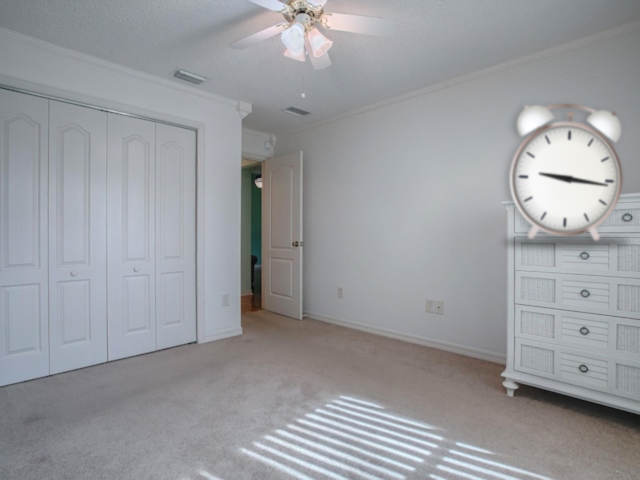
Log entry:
9 h 16 min
